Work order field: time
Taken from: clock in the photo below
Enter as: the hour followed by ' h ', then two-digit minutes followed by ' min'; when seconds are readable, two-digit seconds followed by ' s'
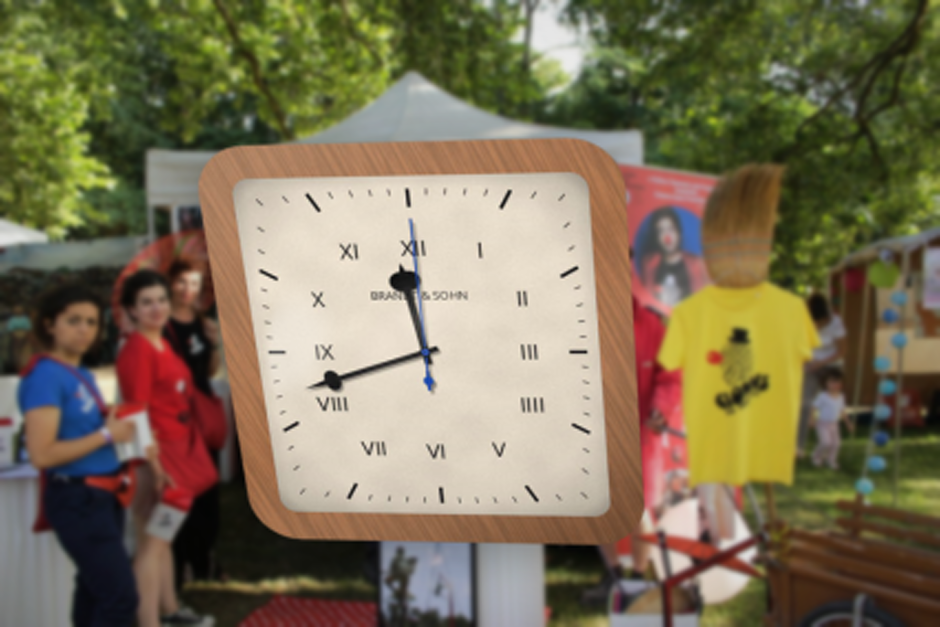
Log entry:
11 h 42 min 00 s
